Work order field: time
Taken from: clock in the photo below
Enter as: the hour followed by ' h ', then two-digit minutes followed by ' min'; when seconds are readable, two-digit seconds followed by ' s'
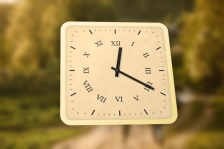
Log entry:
12 h 20 min
